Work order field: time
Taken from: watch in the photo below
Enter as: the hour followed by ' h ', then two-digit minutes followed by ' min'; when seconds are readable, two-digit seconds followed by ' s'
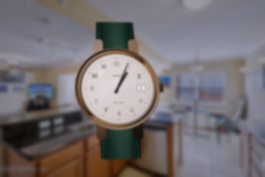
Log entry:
1 h 04 min
